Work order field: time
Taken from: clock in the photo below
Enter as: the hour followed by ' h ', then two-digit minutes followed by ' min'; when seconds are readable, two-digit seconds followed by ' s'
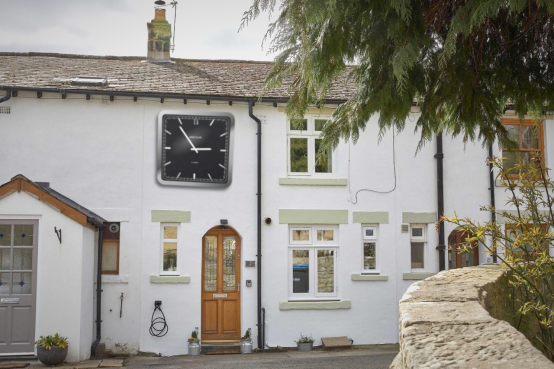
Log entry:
2 h 54 min
